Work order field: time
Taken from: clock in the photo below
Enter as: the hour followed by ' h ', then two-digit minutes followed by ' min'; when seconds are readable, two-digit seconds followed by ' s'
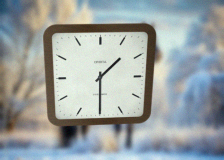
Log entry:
1 h 30 min
